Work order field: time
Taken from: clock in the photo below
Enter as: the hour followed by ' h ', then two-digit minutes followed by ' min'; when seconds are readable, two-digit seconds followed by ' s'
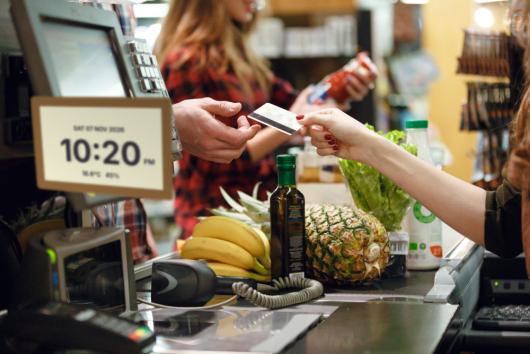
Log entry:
10 h 20 min
